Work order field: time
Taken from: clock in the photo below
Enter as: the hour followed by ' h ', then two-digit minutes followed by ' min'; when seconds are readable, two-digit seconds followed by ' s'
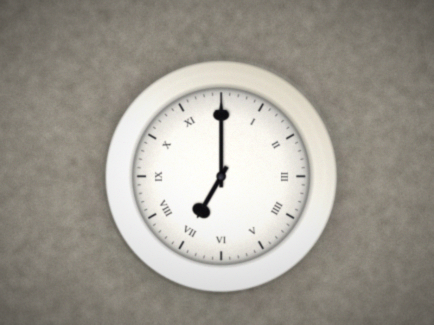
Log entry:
7 h 00 min
